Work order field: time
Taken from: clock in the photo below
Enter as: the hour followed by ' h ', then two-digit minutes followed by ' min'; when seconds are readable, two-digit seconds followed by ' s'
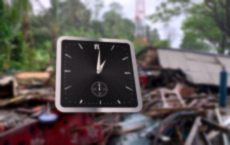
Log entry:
1 h 01 min
